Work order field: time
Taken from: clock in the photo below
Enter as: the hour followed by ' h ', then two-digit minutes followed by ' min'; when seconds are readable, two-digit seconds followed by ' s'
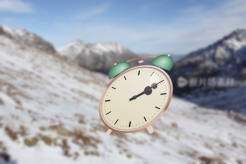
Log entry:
2 h 10 min
